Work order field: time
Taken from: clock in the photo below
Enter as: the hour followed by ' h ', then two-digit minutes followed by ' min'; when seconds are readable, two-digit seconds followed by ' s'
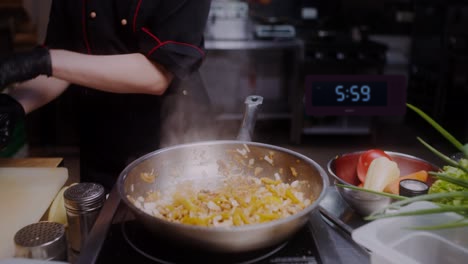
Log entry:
5 h 59 min
